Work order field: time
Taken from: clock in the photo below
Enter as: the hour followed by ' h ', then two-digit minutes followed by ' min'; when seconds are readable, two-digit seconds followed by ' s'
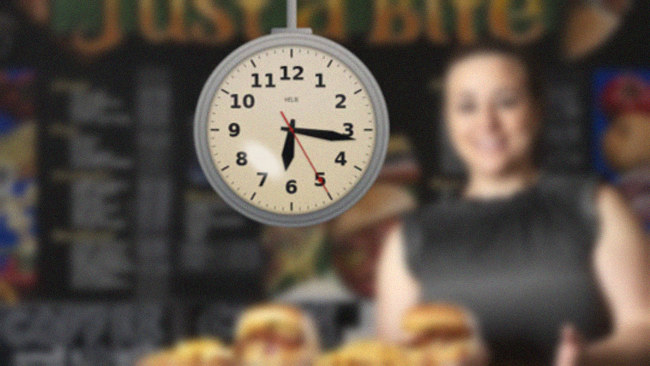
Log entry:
6 h 16 min 25 s
